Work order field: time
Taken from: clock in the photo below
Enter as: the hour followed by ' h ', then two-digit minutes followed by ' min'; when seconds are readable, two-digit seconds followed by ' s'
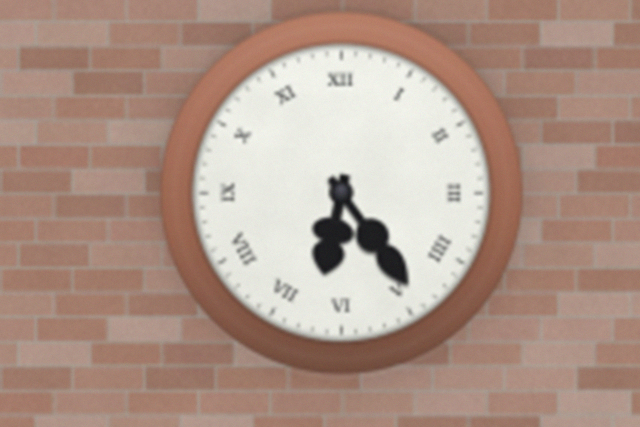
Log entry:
6 h 24 min
